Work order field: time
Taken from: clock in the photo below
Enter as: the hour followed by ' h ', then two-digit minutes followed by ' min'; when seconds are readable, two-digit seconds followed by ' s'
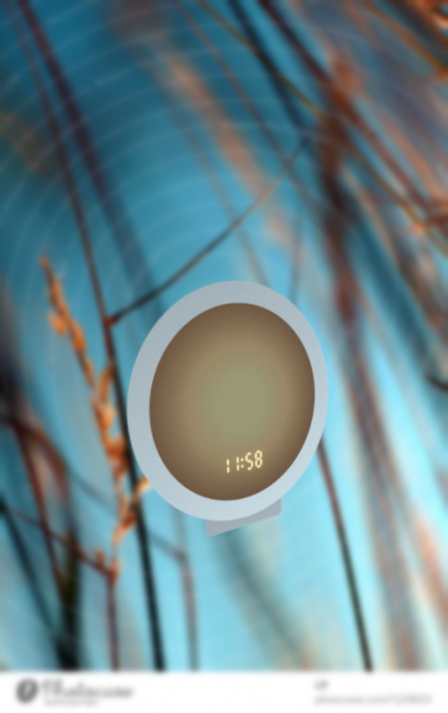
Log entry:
11 h 58 min
